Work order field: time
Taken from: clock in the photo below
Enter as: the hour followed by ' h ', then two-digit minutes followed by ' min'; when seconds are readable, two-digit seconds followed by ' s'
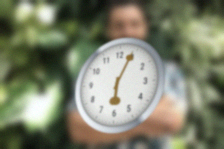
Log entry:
6 h 04 min
